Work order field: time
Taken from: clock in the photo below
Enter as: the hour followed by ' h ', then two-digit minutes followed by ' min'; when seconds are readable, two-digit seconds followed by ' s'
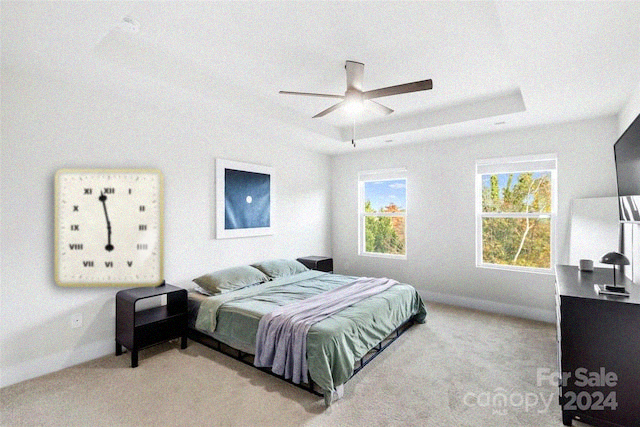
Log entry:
5 h 58 min
